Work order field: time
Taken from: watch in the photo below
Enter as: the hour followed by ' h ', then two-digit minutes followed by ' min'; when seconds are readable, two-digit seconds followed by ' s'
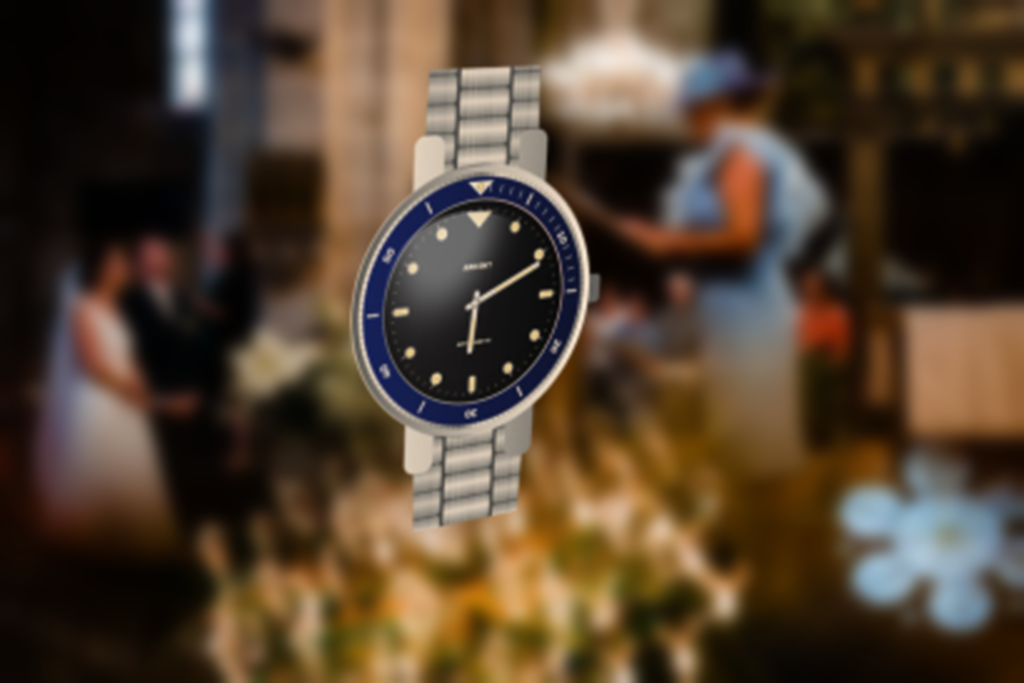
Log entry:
6 h 11 min
